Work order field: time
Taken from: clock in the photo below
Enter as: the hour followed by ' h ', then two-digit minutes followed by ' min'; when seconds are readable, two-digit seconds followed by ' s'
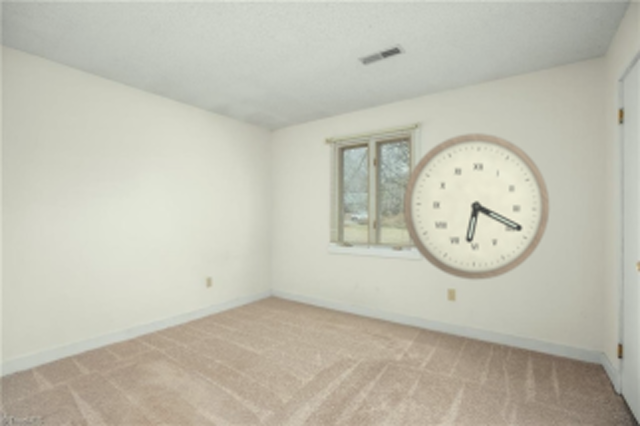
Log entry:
6 h 19 min
